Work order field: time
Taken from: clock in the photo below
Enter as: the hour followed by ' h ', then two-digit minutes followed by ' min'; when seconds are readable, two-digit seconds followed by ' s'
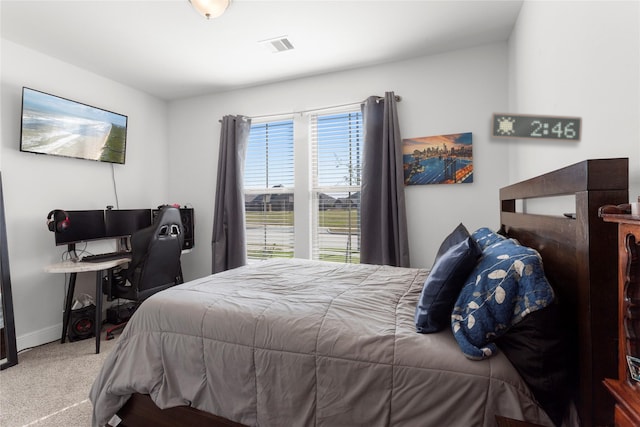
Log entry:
2 h 46 min
